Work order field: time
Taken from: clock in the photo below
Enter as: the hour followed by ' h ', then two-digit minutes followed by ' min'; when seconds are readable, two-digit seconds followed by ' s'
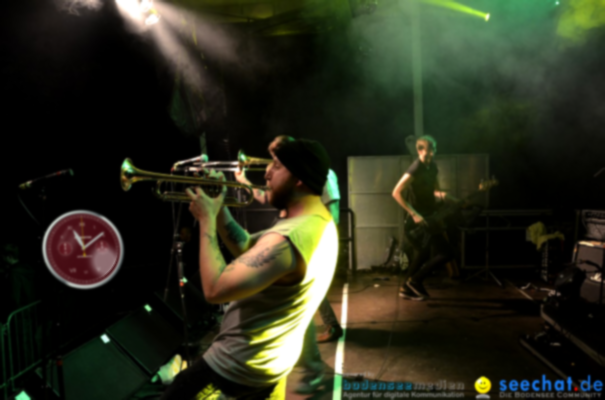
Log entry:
11 h 09 min
